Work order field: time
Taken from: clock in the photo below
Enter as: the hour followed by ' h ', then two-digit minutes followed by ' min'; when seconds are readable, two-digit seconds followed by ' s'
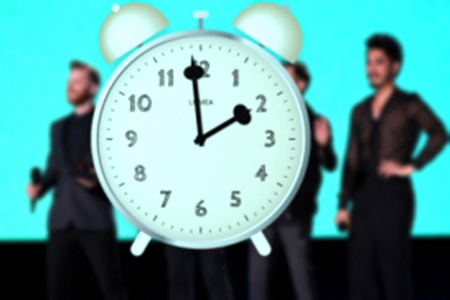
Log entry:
1 h 59 min
